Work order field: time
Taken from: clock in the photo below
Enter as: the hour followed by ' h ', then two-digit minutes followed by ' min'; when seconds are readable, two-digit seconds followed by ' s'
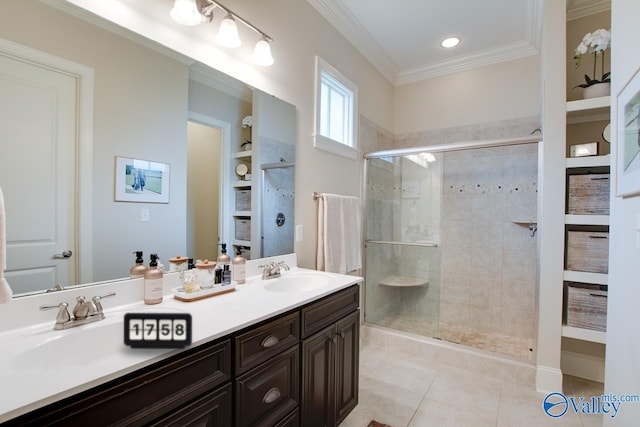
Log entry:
17 h 58 min
